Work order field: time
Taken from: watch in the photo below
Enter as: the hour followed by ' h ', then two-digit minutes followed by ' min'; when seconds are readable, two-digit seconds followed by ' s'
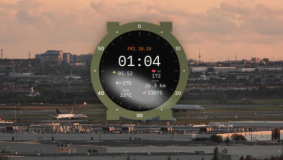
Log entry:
1 h 04 min
